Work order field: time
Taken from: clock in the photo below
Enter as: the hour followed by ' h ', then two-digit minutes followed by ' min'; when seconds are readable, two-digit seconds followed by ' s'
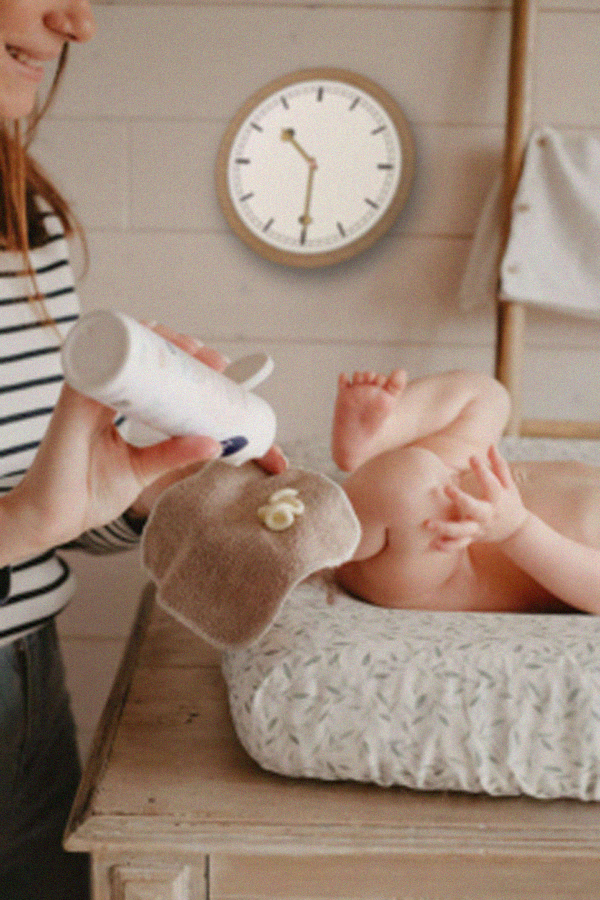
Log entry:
10 h 30 min
